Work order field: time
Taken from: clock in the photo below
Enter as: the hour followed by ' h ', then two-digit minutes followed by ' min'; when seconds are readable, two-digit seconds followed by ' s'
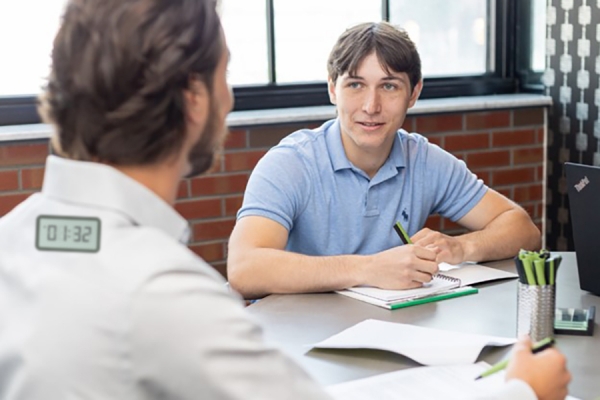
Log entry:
1 h 32 min
